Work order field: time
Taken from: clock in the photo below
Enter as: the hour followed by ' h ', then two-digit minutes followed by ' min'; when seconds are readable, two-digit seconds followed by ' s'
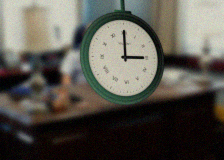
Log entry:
3 h 00 min
